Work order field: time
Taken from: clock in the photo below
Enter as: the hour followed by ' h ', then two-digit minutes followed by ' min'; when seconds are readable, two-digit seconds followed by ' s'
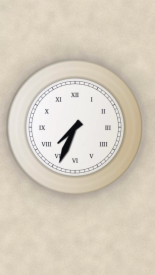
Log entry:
7 h 34 min
